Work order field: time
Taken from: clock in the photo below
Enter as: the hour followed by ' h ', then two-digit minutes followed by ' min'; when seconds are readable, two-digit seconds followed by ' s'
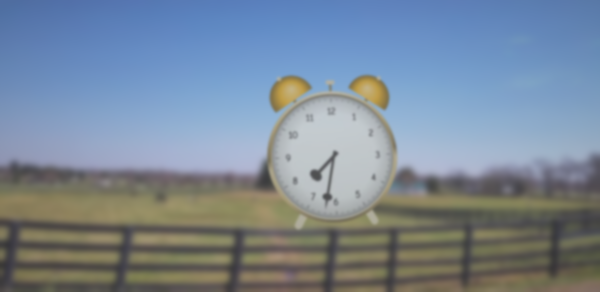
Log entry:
7 h 32 min
